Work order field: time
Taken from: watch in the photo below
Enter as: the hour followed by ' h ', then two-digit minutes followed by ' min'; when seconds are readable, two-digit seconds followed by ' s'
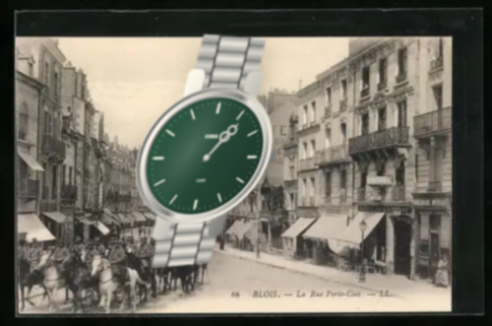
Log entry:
1 h 06 min
